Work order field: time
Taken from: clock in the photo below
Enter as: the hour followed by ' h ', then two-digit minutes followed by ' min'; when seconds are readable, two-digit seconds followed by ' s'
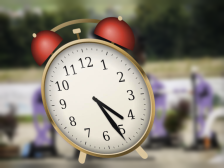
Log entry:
4 h 26 min
